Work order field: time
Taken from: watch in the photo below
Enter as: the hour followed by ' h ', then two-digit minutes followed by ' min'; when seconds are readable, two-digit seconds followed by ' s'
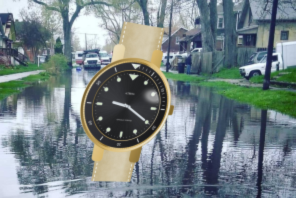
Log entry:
9 h 20 min
